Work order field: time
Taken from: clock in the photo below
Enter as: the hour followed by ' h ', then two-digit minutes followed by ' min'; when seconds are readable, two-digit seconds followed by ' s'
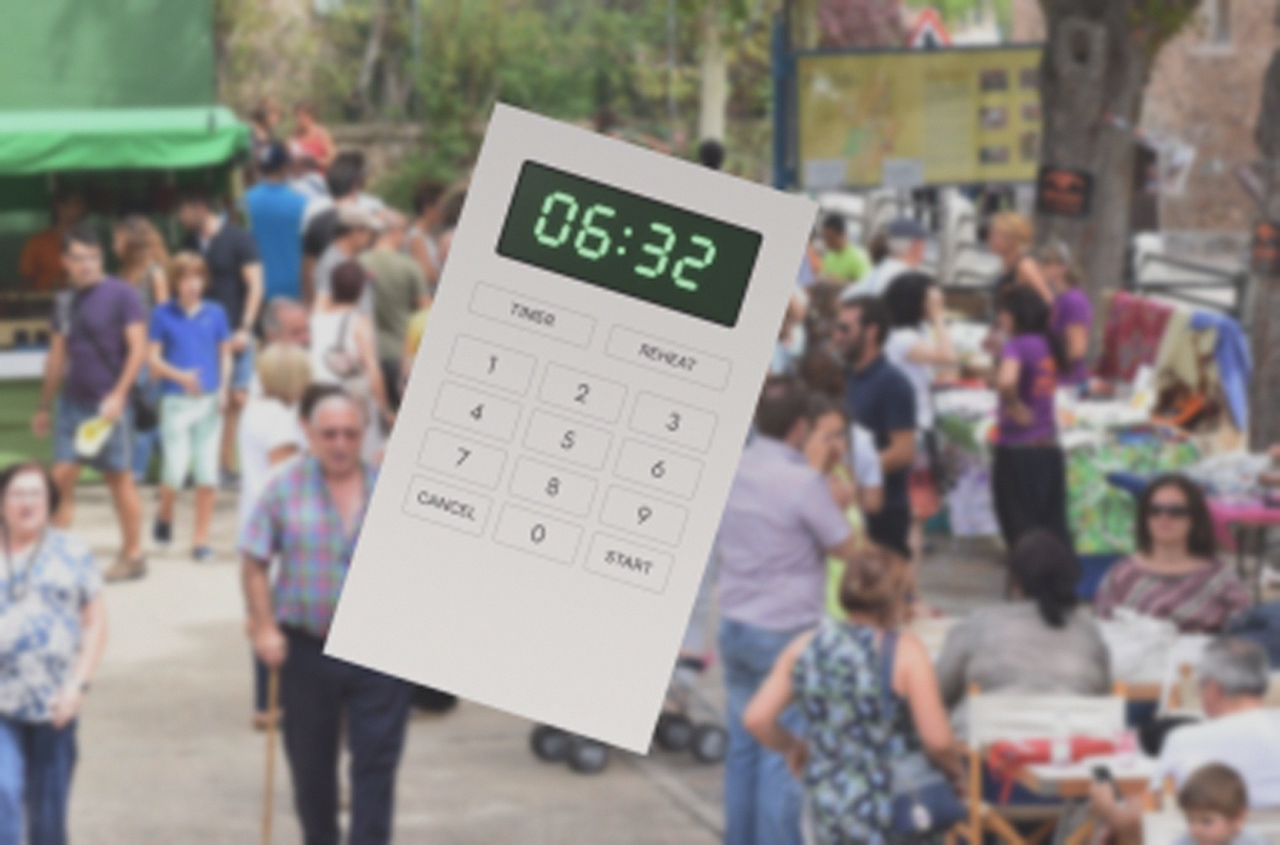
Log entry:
6 h 32 min
